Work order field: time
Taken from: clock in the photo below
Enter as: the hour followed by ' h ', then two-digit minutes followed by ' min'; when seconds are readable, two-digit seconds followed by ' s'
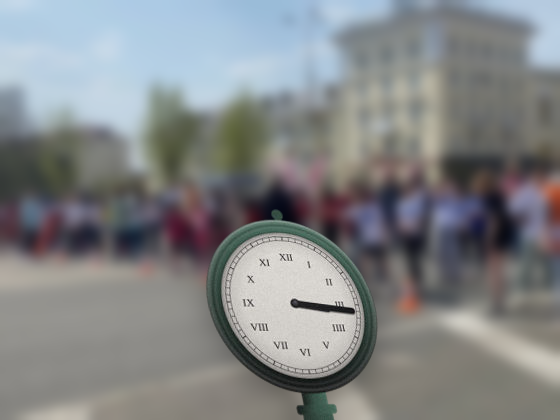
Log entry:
3 h 16 min
